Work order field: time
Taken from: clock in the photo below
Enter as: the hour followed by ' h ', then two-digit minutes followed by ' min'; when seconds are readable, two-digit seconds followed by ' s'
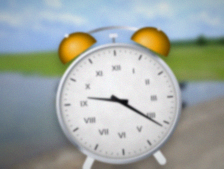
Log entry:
9 h 21 min
